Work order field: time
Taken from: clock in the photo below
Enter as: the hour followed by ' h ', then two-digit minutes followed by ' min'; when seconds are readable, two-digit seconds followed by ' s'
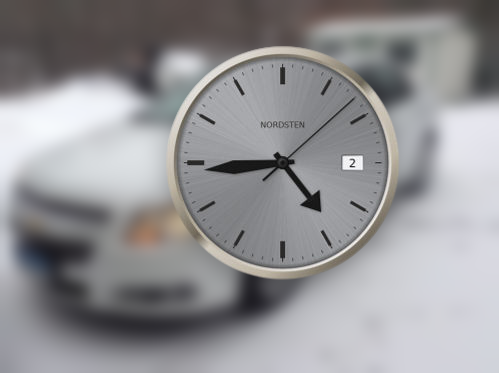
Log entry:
4 h 44 min 08 s
